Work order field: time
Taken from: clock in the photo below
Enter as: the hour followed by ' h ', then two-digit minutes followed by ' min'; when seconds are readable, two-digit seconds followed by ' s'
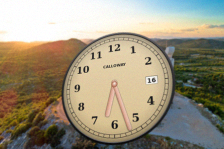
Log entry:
6 h 27 min
